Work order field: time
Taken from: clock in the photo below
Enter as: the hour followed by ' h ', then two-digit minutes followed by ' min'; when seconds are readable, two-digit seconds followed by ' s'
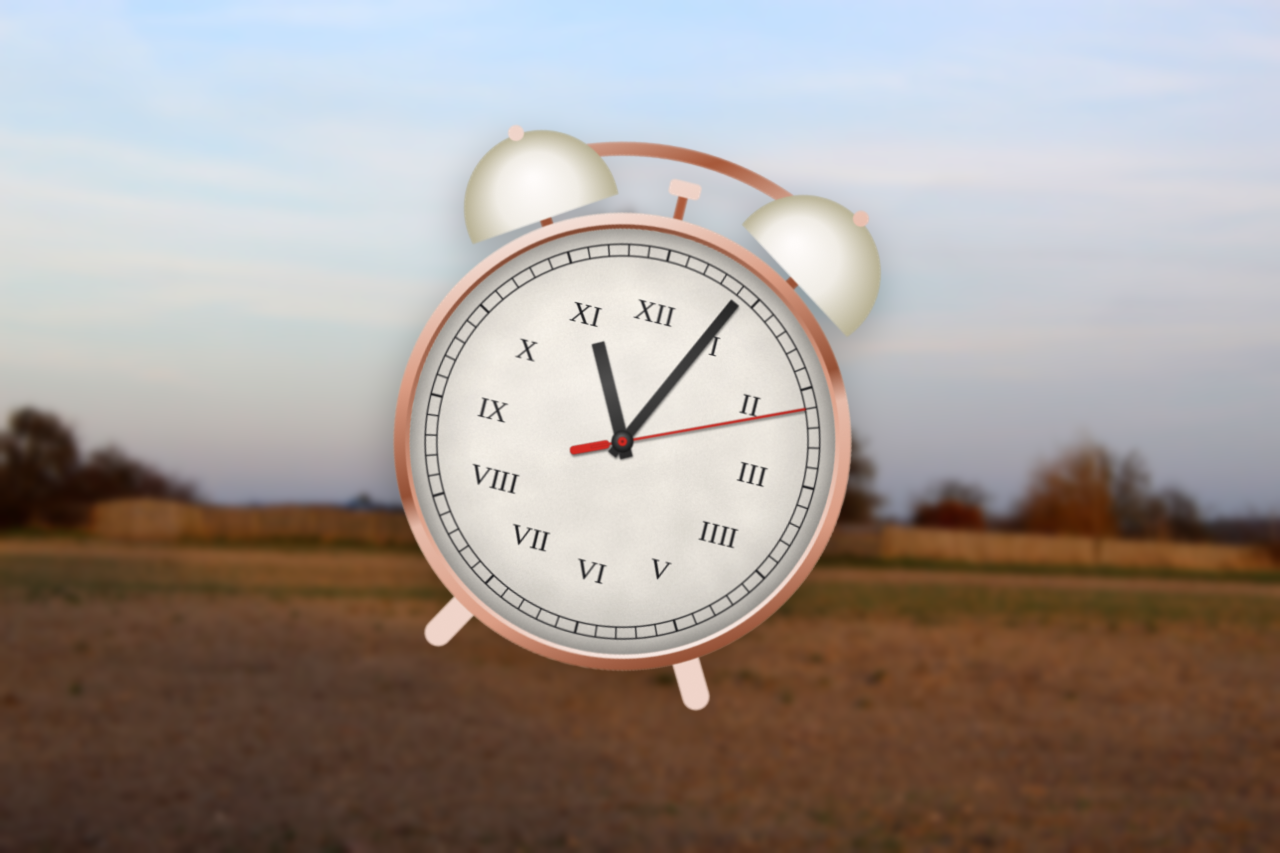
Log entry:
11 h 04 min 11 s
